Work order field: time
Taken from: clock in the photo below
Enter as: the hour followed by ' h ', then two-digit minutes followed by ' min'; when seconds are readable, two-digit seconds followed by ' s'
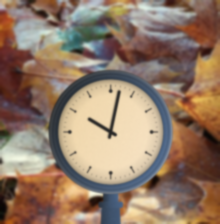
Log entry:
10 h 02 min
